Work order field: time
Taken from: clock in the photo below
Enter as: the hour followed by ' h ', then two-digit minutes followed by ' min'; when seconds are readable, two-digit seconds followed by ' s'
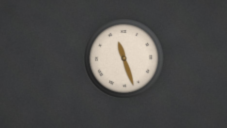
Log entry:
11 h 27 min
